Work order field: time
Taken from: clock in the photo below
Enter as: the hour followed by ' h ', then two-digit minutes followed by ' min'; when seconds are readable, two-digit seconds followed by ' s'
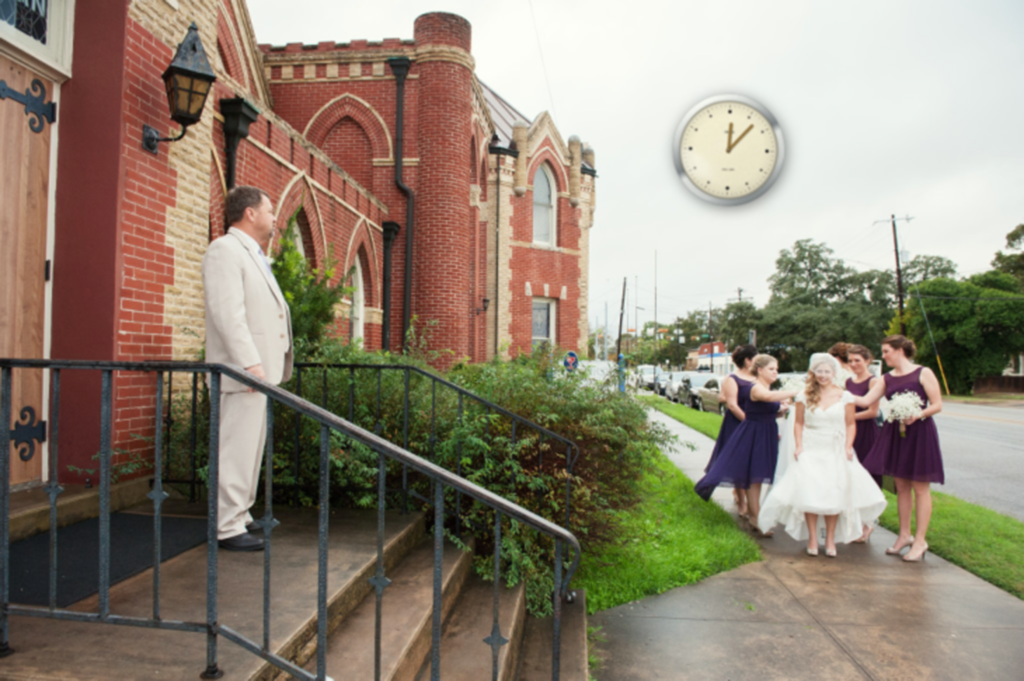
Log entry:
12 h 07 min
